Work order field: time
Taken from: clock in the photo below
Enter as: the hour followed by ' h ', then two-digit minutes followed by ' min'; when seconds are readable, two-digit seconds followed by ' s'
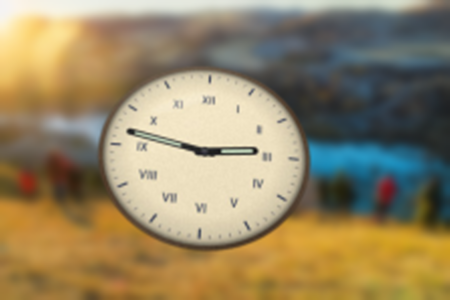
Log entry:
2 h 47 min
